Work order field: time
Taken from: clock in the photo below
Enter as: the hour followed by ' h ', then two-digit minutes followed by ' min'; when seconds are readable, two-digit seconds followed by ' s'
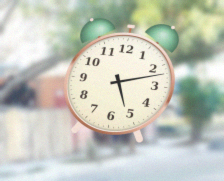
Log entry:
5 h 12 min
